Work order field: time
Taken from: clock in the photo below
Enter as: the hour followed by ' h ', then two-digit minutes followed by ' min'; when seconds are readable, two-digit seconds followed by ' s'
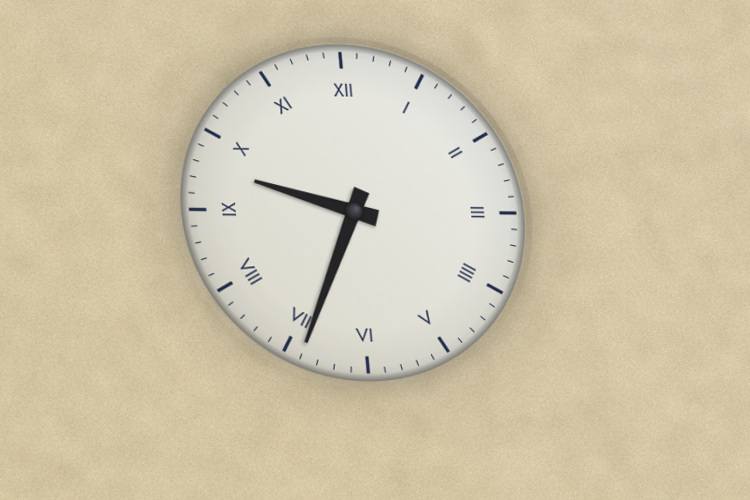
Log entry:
9 h 34 min
